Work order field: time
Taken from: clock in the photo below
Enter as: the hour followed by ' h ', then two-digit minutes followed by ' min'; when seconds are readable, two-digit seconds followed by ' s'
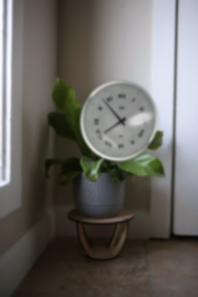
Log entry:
7 h 53 min
